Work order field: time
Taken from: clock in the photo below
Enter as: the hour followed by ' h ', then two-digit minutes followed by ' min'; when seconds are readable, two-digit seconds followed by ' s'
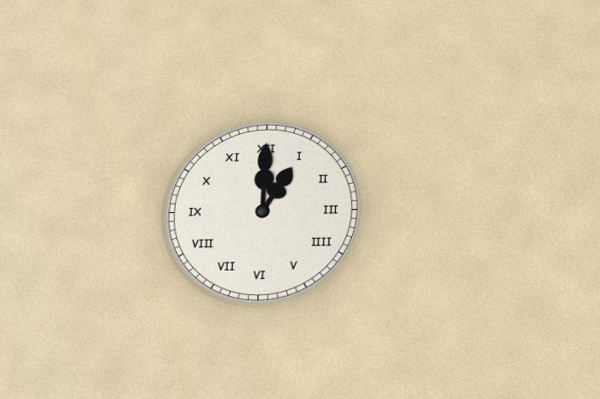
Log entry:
1 h 00 min
